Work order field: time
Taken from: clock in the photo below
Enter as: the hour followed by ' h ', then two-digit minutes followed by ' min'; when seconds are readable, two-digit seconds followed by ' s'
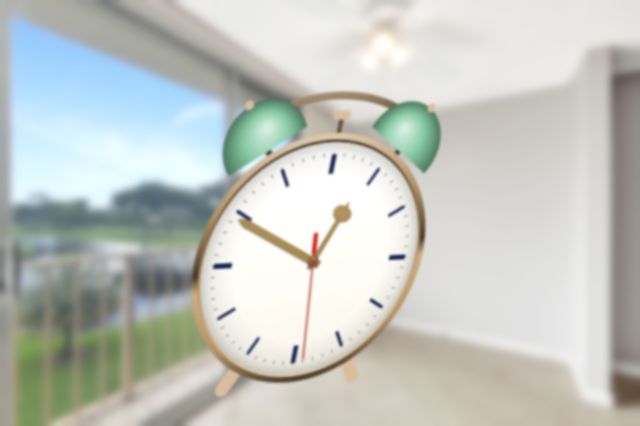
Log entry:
12 h 49 min 29 s
